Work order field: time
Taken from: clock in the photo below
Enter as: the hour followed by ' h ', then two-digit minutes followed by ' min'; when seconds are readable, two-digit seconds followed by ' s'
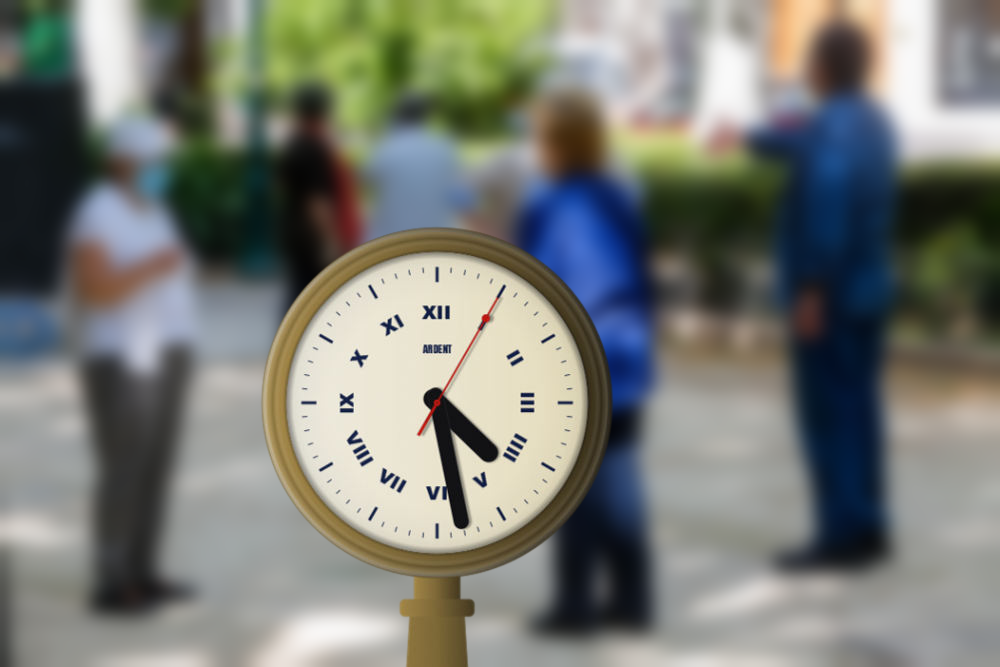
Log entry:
4 h 28 min 05 s
